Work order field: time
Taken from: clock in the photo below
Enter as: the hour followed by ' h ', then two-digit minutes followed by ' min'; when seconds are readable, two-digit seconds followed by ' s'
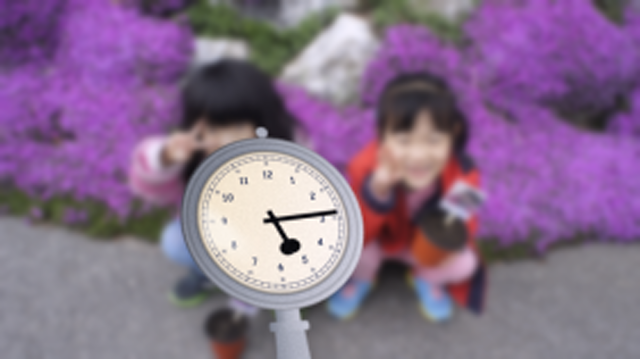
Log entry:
5 h 14 min
